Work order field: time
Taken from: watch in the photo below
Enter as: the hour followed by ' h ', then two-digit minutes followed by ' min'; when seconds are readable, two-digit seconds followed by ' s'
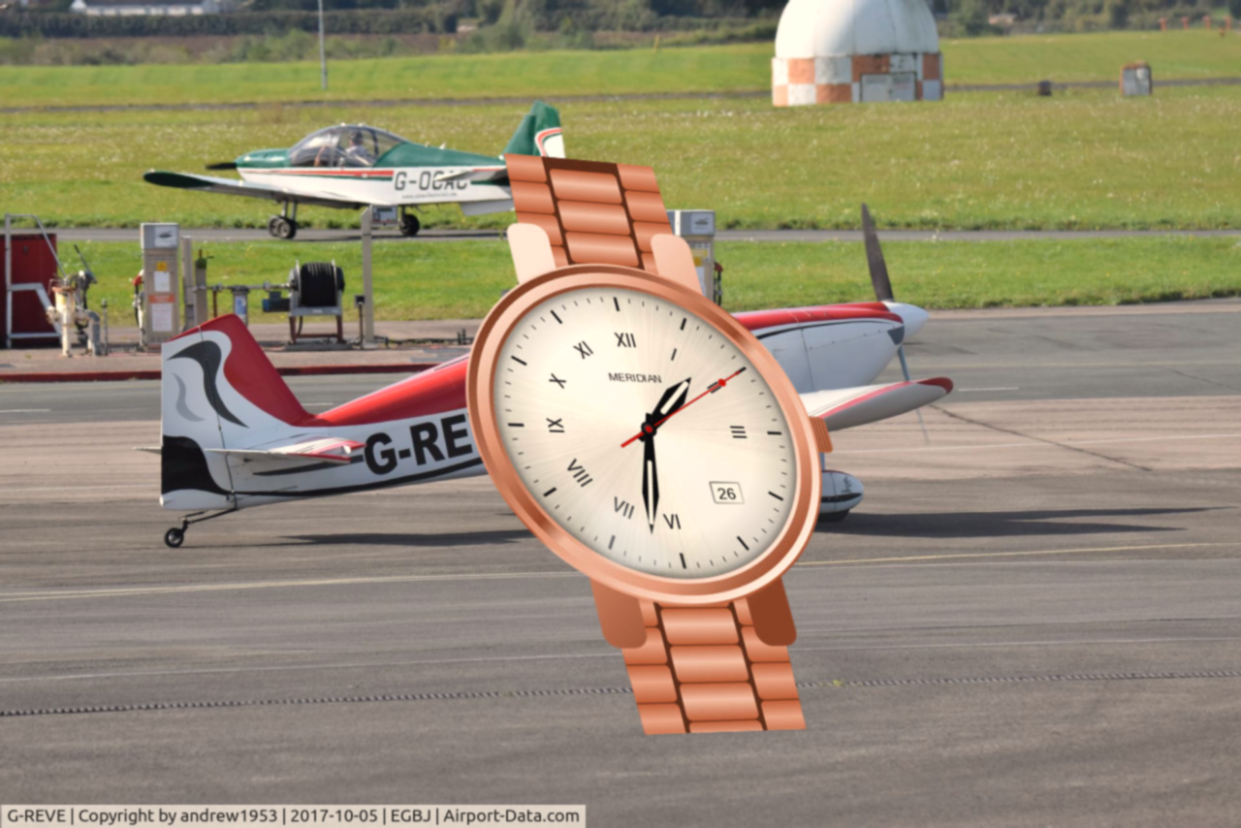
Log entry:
1 h 32 min 10 s
